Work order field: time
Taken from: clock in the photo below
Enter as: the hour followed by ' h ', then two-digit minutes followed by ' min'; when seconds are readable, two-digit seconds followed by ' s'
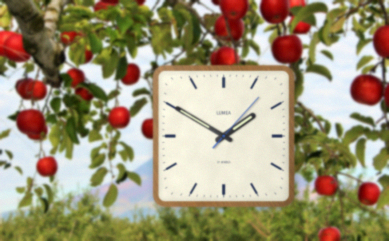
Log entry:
1 h 50 min 07 s
